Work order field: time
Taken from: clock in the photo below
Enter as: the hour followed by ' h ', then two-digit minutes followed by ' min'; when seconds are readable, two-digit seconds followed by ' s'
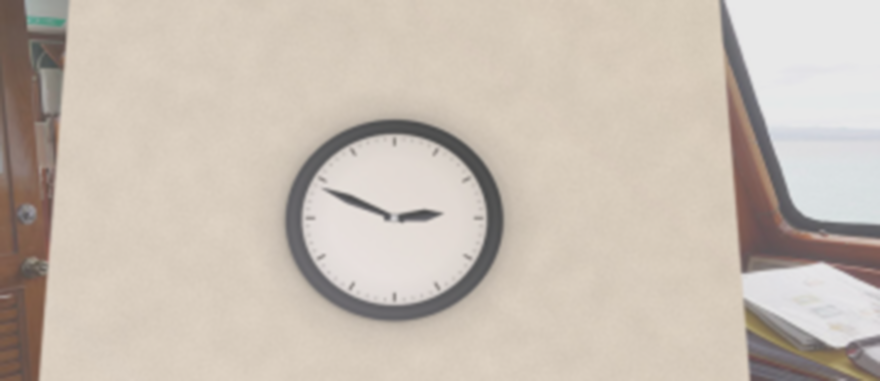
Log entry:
2 h 49 min
